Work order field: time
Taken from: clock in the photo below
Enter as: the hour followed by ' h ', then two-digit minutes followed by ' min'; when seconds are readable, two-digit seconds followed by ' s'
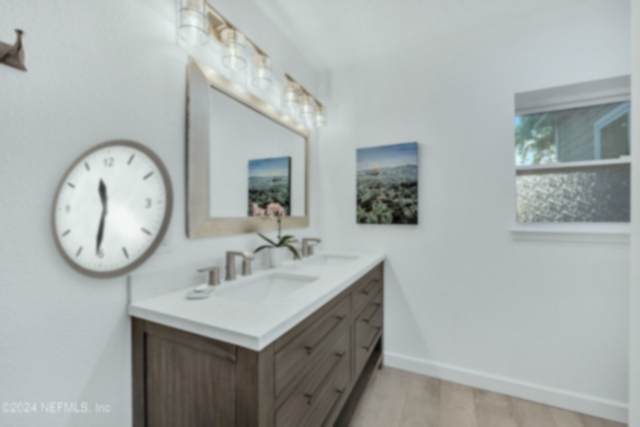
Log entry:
11 h 31 min
